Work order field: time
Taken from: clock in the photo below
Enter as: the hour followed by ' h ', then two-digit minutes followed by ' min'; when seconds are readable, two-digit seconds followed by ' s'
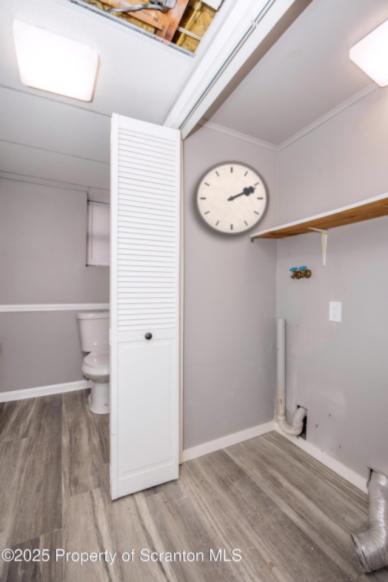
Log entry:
2 h 11 min
